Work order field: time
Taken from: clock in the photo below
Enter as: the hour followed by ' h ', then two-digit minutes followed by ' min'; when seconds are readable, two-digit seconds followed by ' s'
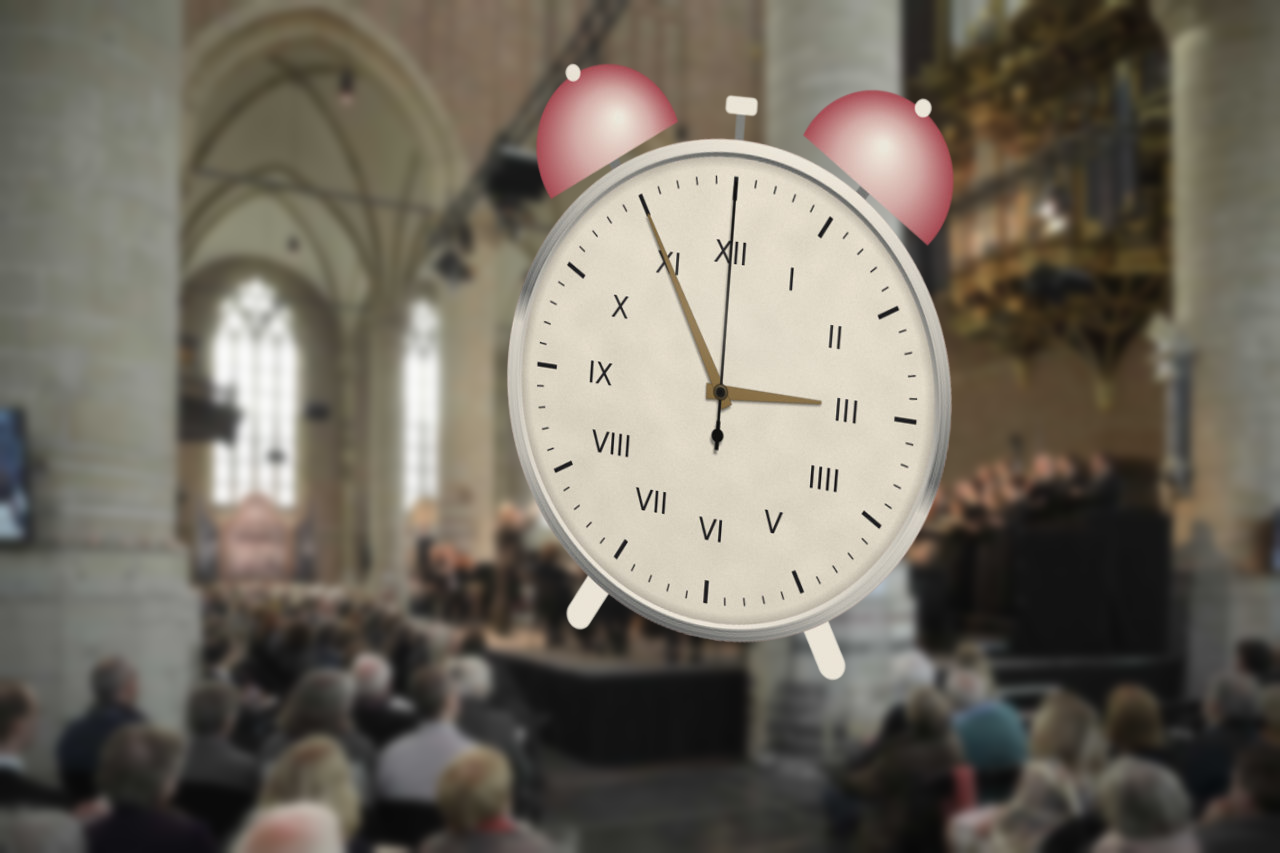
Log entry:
2 h 55 min 00 s
